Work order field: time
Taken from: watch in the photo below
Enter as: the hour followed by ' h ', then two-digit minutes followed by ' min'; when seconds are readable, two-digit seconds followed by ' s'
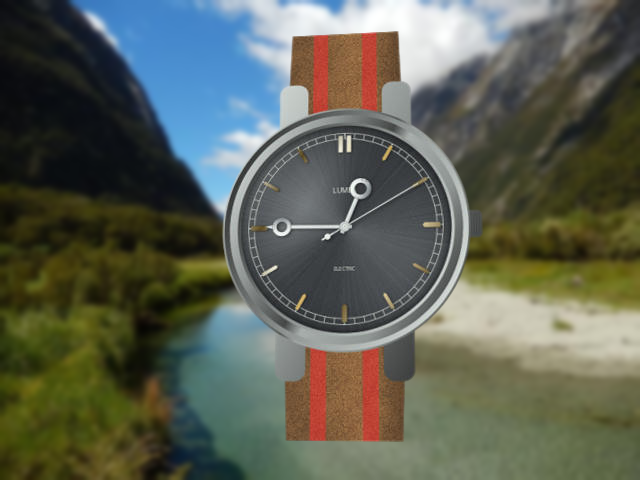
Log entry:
12 h 45 min 10 s
